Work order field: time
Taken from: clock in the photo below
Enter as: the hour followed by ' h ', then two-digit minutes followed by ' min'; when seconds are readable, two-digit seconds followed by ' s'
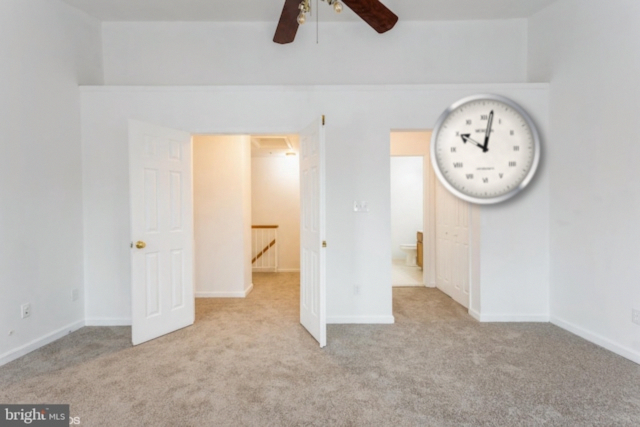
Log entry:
10 h 02 min
